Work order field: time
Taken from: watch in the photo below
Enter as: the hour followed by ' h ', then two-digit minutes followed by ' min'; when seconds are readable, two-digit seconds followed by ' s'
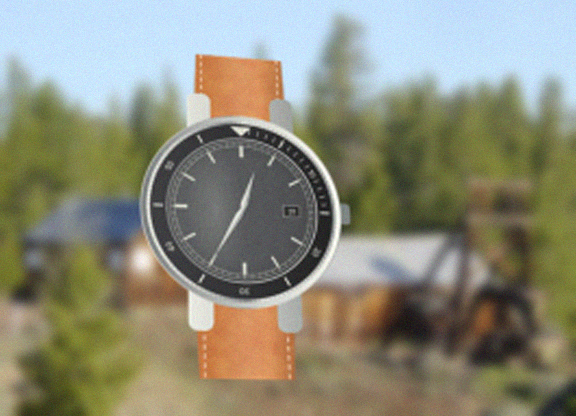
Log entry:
12 h 35 min
